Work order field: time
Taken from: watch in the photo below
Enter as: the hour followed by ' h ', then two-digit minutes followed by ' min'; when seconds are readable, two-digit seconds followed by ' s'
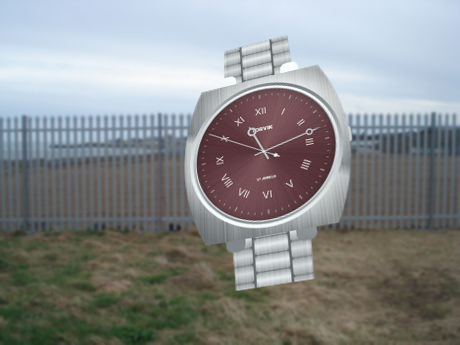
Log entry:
11 h 12 min 50 s
